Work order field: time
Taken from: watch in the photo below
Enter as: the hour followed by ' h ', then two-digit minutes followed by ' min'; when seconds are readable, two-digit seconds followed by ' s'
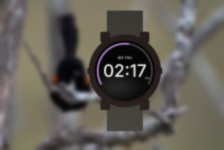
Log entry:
2 h 17 min
